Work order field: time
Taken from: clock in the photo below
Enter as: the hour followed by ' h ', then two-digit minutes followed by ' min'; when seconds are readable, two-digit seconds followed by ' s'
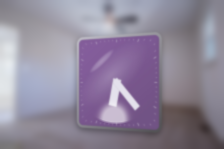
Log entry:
6 h 23 min
